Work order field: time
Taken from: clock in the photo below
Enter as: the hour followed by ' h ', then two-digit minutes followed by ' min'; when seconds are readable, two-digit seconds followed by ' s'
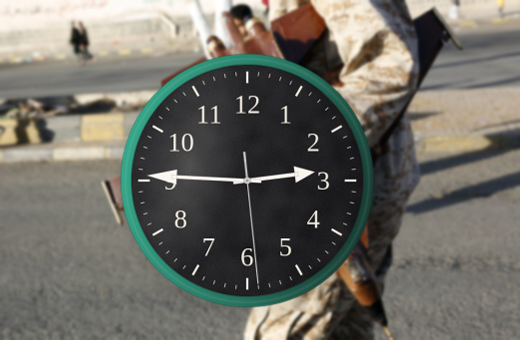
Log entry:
2 h 45 min 29 s
